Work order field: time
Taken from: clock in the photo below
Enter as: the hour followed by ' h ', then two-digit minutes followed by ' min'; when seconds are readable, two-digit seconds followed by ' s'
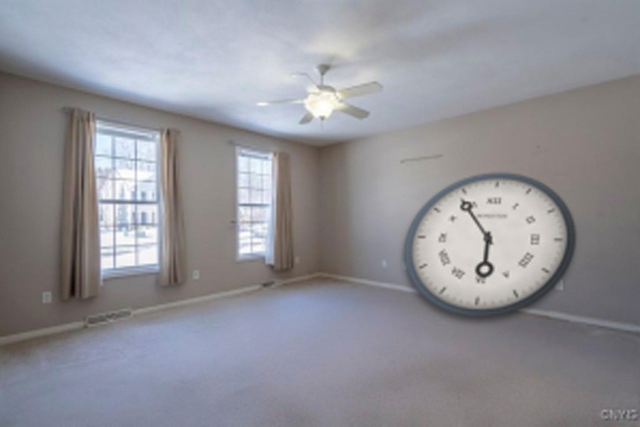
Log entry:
5 h 54 min
